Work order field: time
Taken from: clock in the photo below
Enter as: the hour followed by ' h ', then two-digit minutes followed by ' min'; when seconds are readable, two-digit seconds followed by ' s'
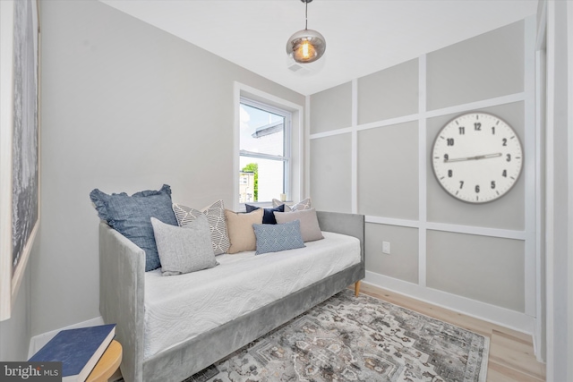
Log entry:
2 h 44 min
